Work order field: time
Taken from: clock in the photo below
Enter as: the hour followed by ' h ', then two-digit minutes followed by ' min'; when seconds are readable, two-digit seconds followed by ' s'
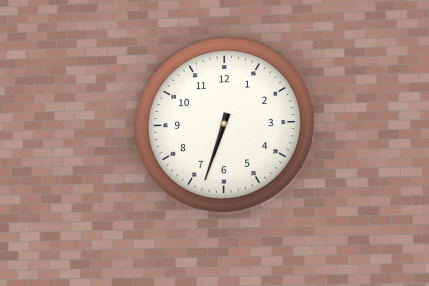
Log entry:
6 h 33 min
